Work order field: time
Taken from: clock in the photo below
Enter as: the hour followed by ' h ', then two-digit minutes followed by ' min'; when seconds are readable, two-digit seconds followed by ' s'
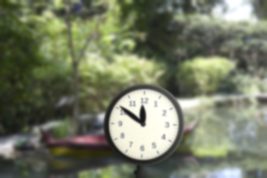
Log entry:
11 h 51 min
